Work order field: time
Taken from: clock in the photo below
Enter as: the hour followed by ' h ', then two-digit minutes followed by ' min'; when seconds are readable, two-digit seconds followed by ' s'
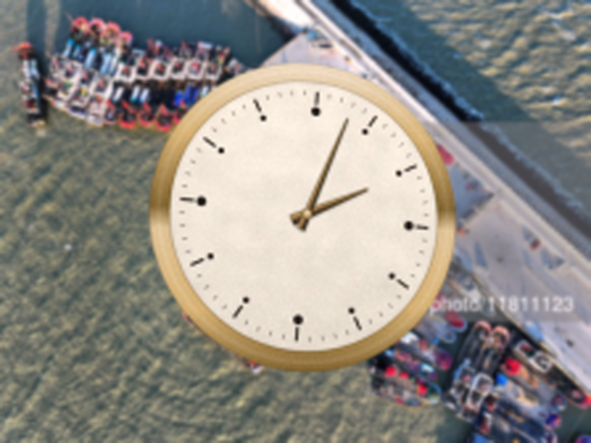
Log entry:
2 h 03 min
